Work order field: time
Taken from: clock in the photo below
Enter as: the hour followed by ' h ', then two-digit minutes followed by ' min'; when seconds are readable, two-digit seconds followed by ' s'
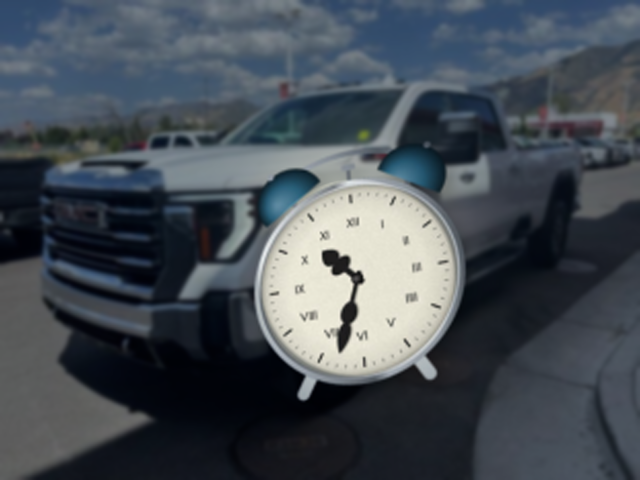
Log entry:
10 h 33 min
